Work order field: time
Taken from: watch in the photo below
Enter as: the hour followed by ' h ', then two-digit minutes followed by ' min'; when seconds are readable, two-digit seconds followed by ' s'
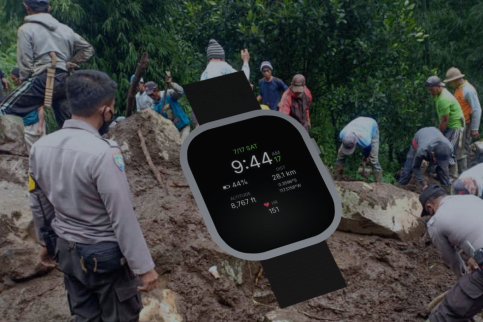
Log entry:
9 h 44 min 17 s
